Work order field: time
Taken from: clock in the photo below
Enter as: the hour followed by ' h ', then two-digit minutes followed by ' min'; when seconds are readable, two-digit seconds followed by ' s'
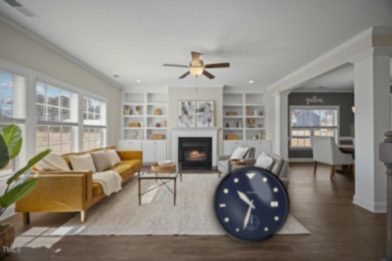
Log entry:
10 h 33 min
